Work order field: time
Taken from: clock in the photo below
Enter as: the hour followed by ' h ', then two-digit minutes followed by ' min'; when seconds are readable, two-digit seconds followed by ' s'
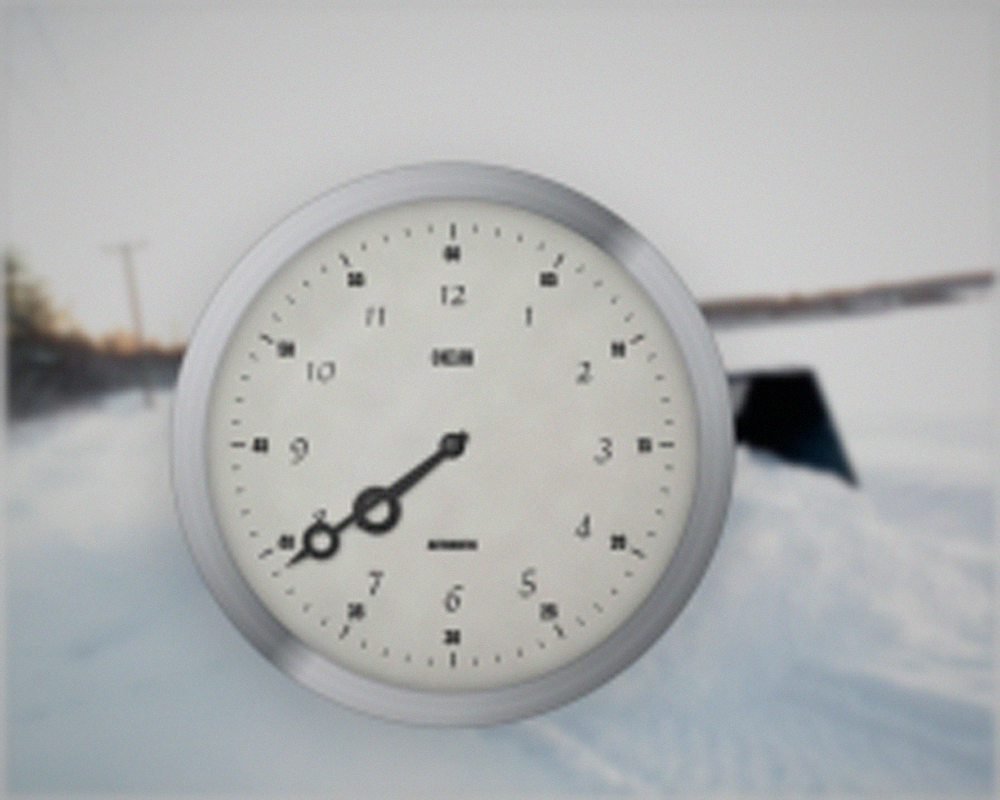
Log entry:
7 h 39 min
